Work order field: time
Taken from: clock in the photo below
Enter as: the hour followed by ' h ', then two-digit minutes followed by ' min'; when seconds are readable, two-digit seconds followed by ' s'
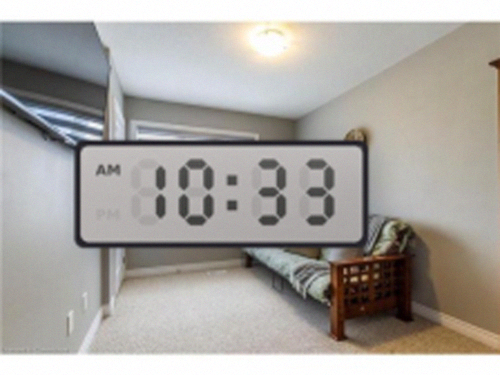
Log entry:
10 h 33 min
